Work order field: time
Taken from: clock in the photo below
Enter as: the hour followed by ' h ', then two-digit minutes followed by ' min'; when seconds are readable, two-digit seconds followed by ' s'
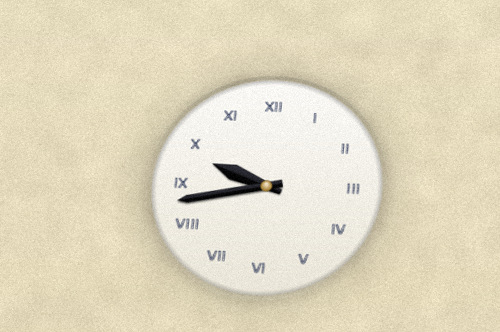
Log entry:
9 h 43 min
